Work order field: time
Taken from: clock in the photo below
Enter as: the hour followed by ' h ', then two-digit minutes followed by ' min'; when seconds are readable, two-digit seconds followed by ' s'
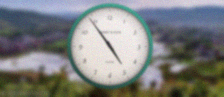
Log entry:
4 h 54 min
